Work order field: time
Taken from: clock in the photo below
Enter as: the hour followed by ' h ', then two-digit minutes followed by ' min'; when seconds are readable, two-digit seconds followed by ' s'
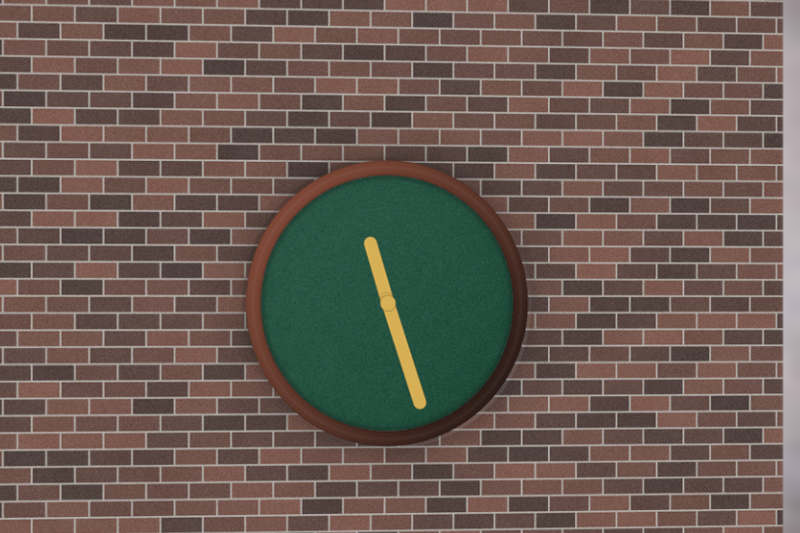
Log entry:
11 h 27 min
